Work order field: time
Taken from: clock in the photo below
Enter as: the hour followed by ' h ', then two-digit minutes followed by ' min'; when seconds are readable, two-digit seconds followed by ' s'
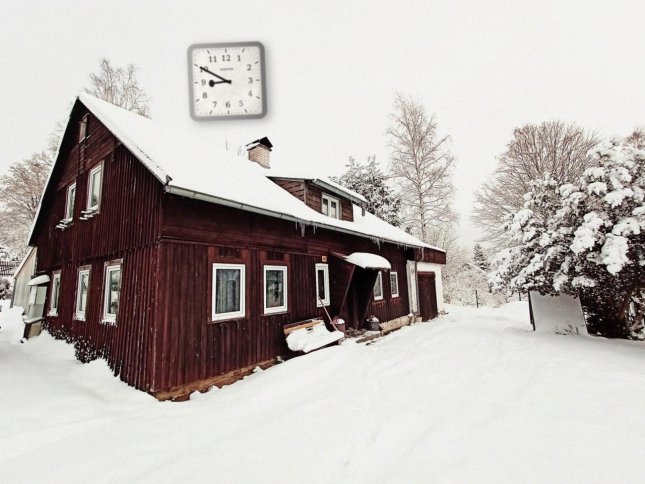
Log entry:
8 h 50 min
